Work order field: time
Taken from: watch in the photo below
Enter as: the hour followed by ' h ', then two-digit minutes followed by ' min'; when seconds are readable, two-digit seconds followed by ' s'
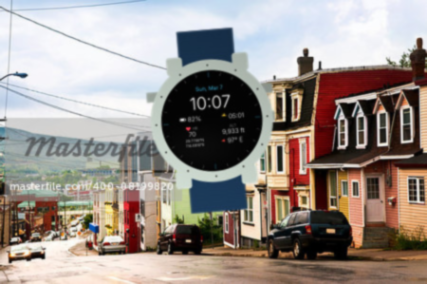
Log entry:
10 h 07 min
